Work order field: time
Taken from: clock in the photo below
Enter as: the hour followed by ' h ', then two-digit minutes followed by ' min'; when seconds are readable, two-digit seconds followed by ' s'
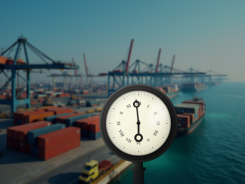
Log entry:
5 h 59 min
